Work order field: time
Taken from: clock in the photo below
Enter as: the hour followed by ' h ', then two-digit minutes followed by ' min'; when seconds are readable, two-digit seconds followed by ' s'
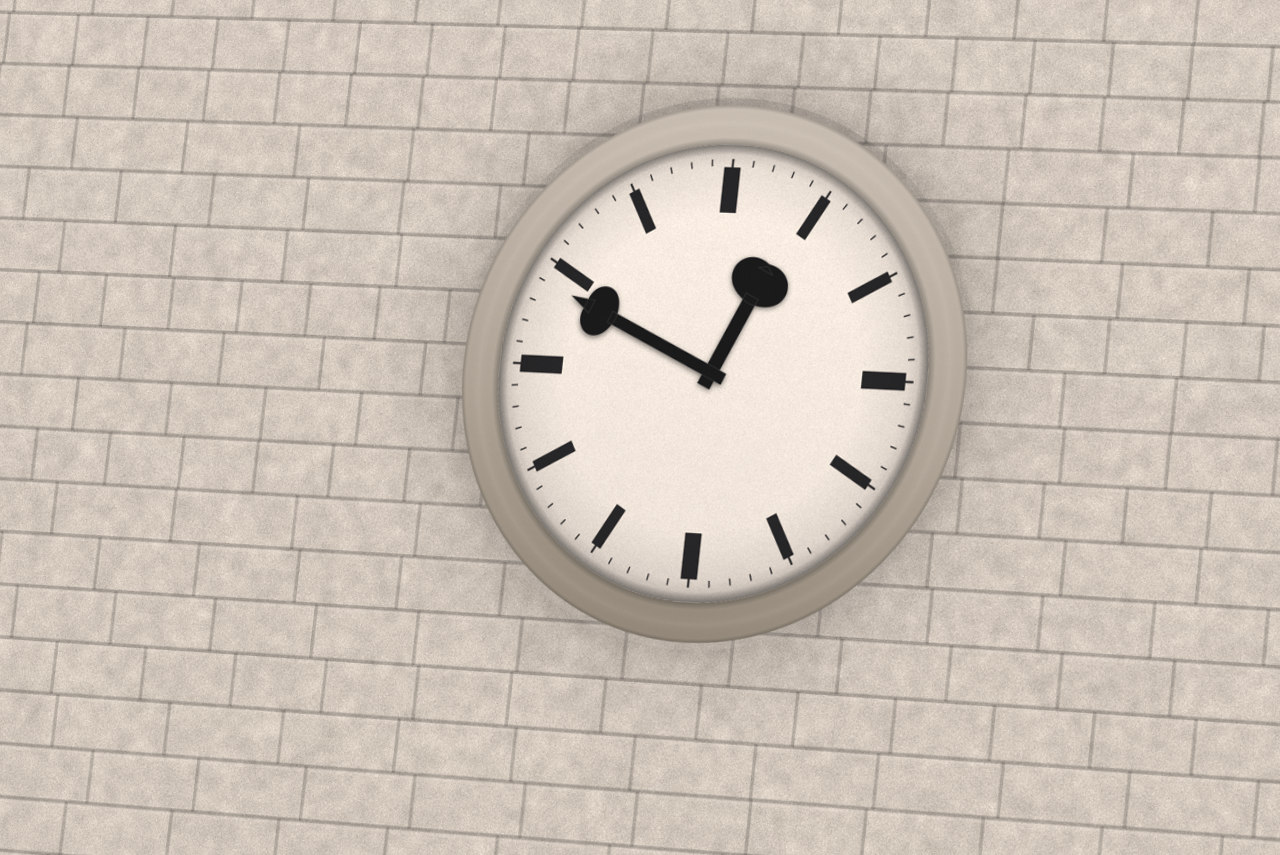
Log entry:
12 h 49 min
